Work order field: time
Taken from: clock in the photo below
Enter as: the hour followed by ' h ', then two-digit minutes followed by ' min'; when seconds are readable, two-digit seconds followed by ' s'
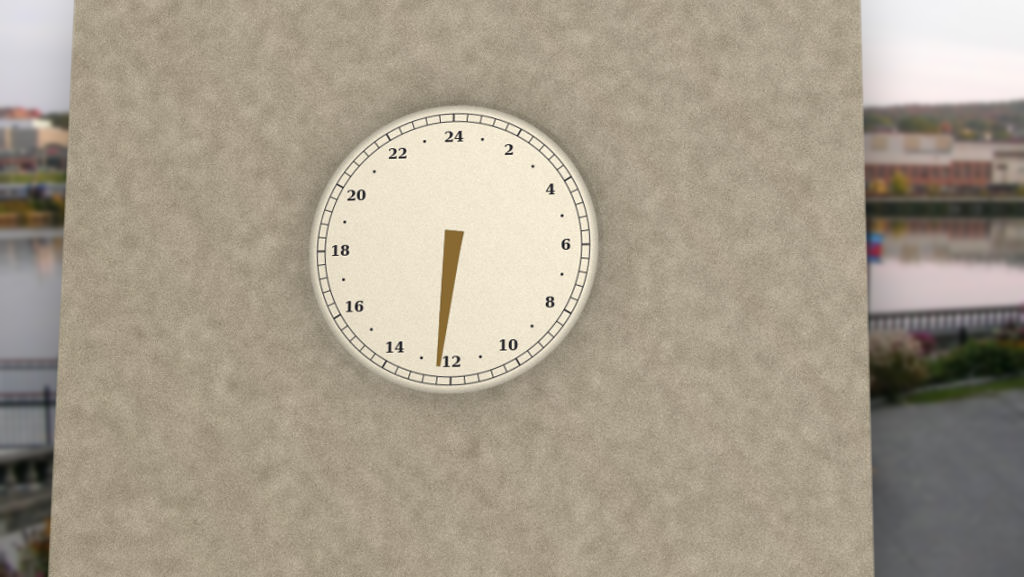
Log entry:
12 h 31 min
